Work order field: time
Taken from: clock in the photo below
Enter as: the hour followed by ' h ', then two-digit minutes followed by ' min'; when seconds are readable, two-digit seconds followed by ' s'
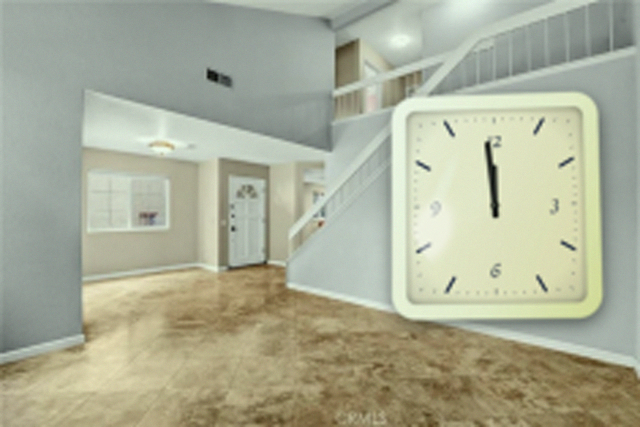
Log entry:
11 h 59 min
